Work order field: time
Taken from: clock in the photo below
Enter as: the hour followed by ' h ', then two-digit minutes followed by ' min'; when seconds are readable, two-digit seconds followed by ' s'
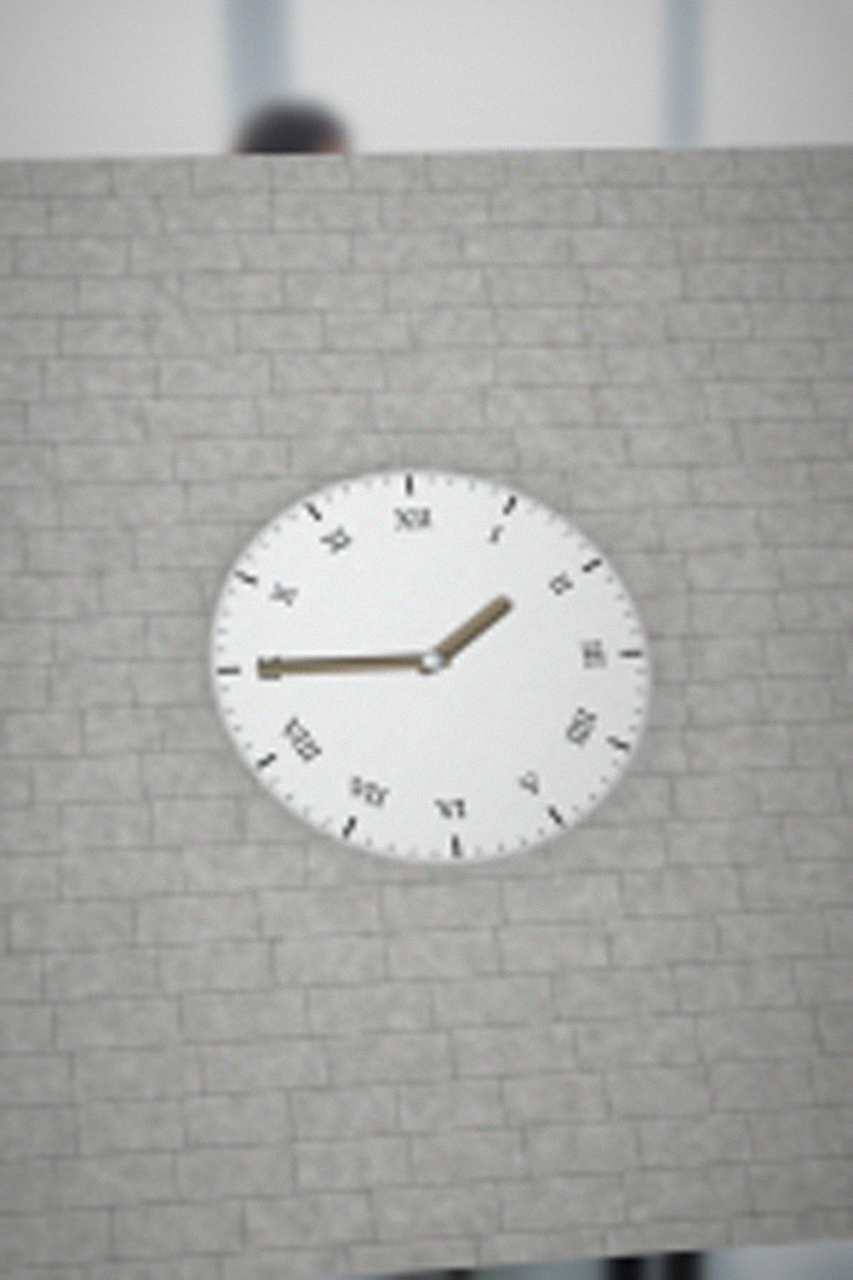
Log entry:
1 h 45 min
